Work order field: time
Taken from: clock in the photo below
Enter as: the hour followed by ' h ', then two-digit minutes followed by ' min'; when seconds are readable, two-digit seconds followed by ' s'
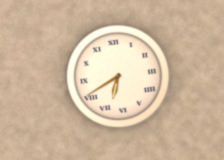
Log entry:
6 h 41 min
